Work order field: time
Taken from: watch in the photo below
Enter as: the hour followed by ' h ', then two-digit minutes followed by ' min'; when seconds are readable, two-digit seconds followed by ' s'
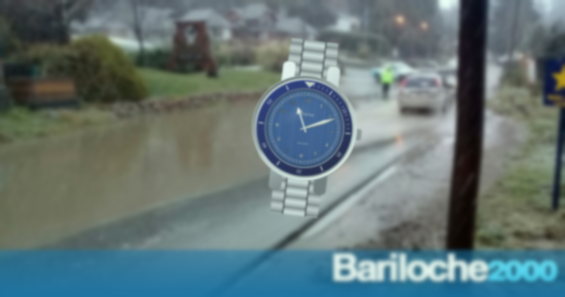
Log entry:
11 h 11 min
